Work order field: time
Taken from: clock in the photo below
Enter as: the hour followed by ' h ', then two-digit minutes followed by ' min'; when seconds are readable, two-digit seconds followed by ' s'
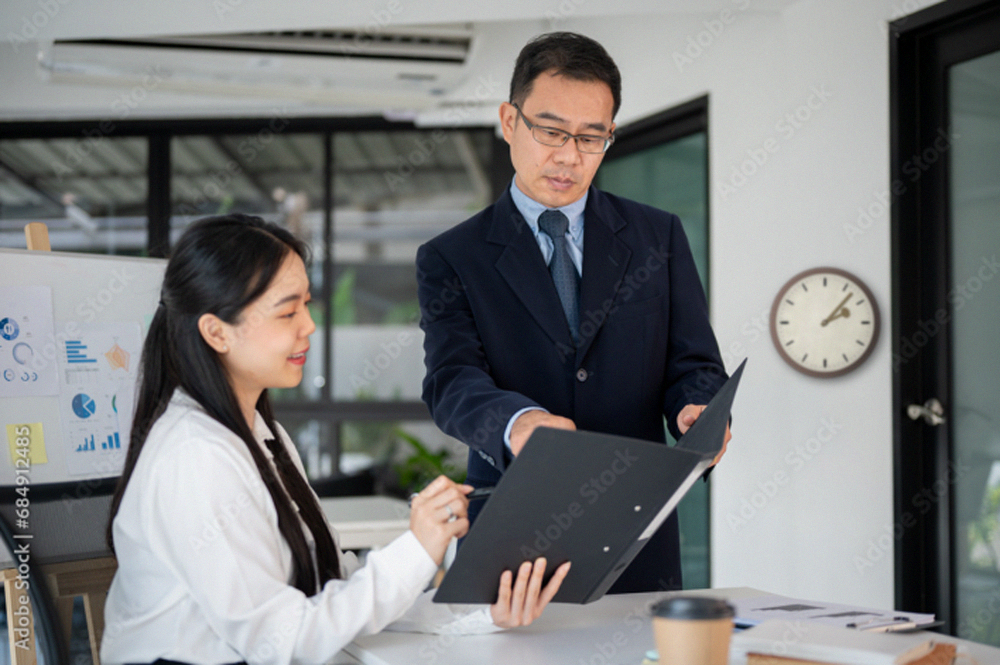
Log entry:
2 h 07 min
